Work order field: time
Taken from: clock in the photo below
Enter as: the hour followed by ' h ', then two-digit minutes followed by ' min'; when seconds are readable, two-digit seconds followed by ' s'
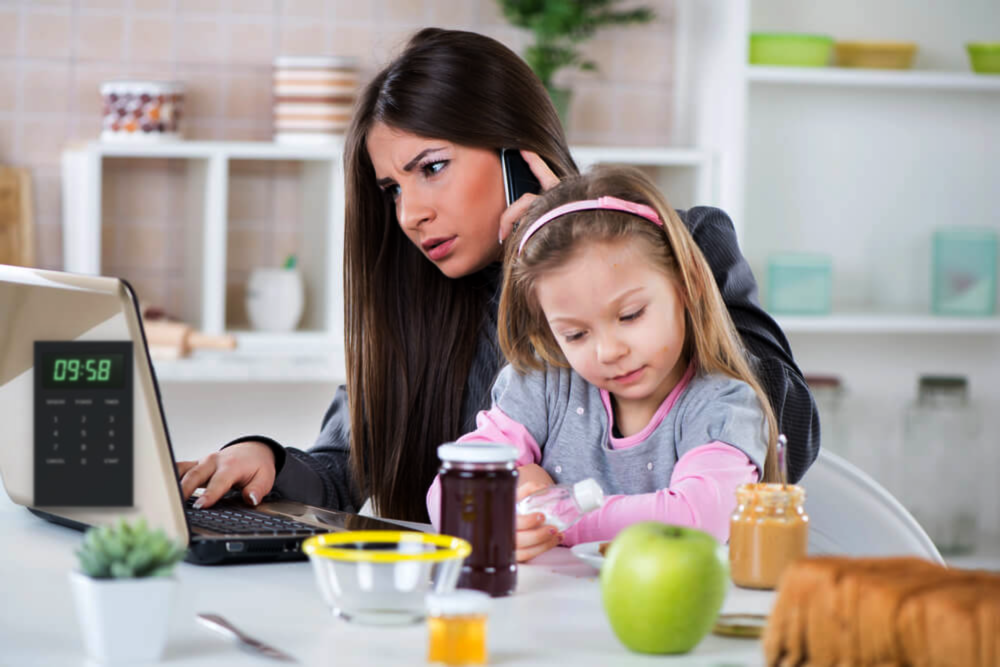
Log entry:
9 h 58 min
